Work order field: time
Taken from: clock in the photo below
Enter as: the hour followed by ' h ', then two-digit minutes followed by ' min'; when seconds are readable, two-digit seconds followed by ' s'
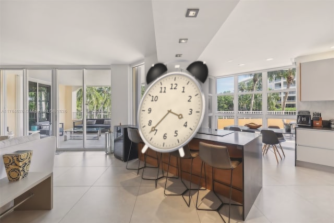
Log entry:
3 h 37 min
